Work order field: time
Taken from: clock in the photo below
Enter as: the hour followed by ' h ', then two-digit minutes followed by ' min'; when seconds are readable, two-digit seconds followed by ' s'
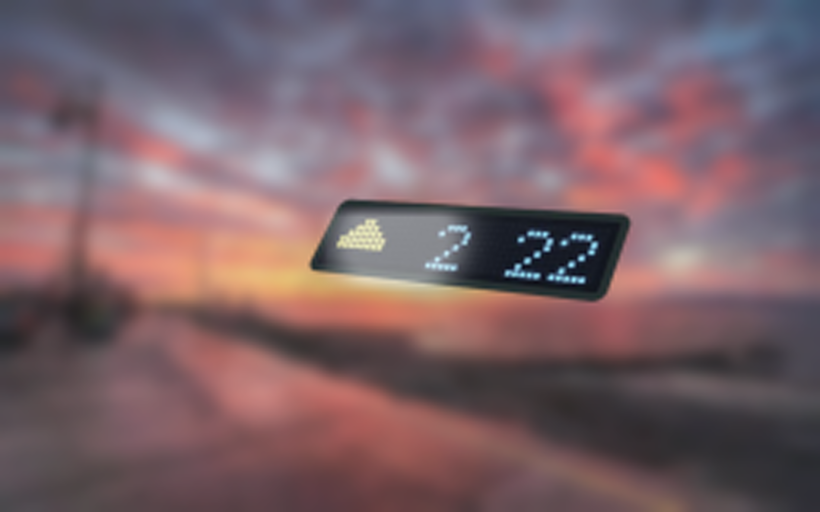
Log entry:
2 h 22 min
